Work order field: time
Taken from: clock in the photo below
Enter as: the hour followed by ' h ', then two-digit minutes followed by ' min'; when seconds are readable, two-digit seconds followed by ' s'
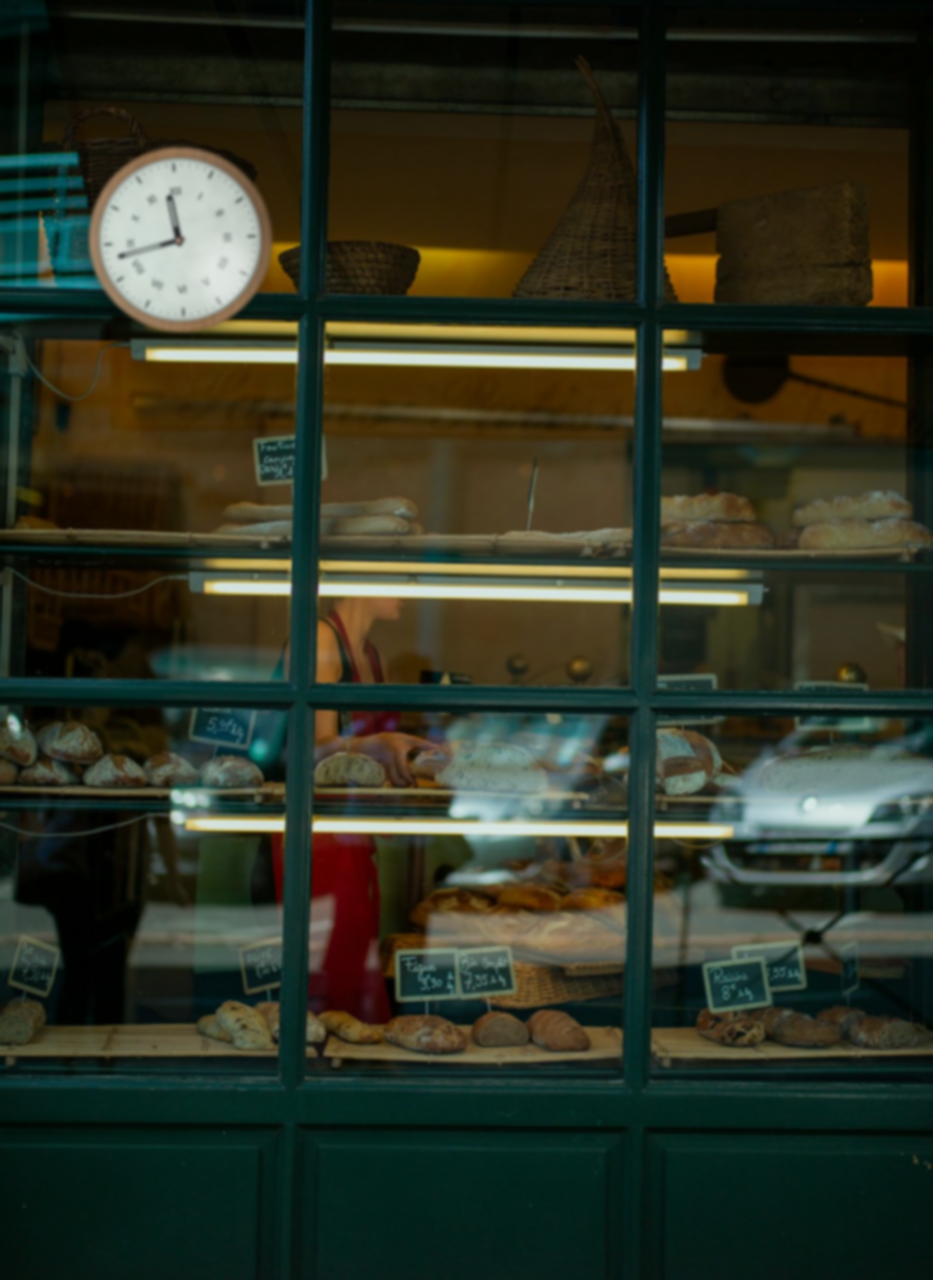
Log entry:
11 h 43 min
